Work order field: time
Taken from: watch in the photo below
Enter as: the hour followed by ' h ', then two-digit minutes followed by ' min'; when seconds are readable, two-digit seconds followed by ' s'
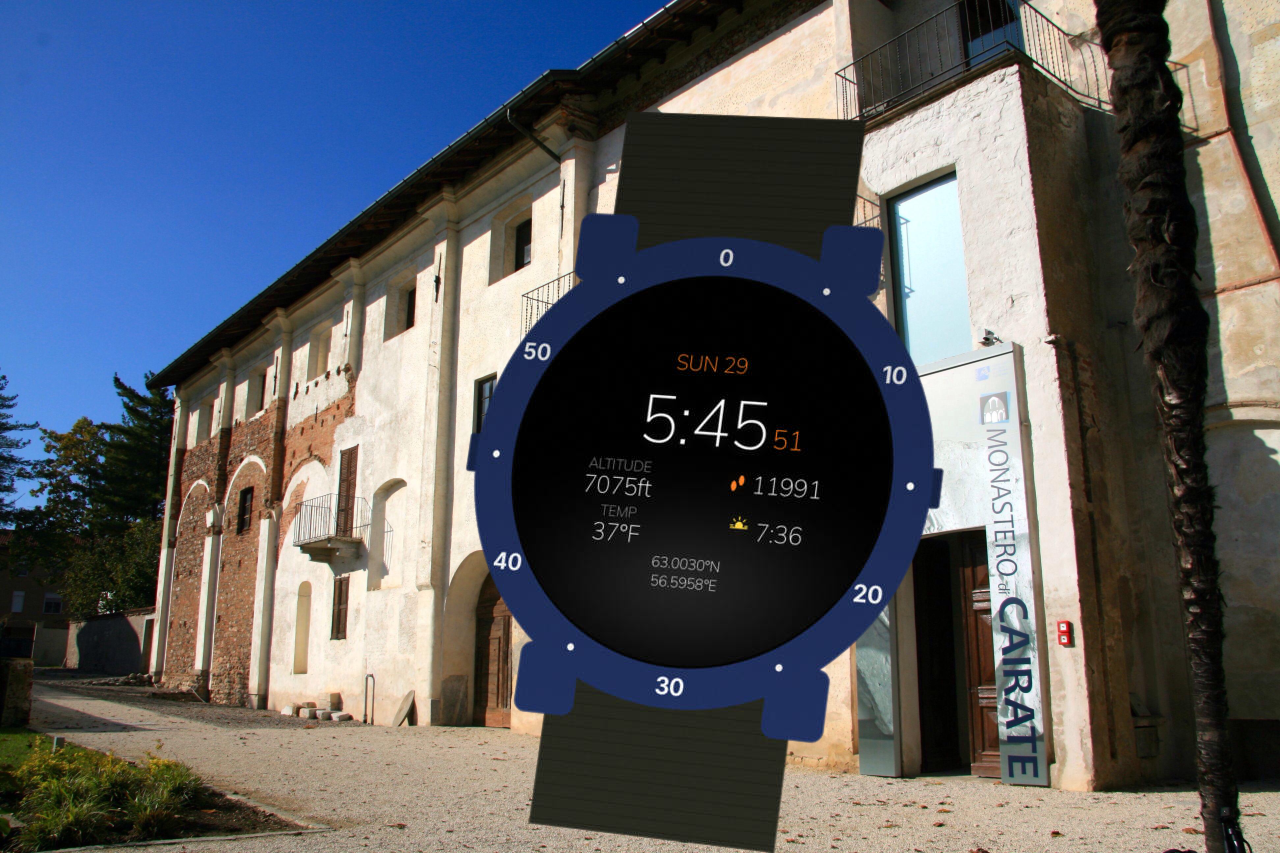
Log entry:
5 h 45 min 51 s
